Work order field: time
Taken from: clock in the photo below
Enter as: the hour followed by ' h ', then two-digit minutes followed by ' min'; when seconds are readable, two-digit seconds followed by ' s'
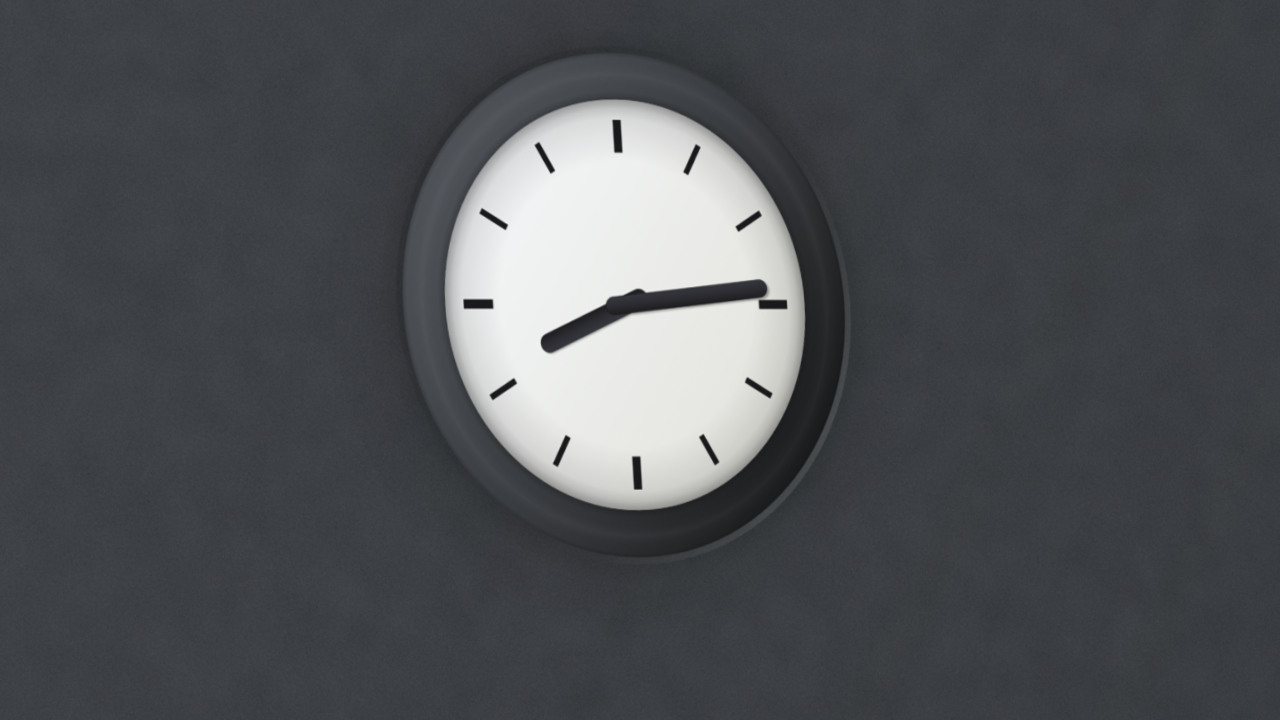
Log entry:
8 h 14 min
